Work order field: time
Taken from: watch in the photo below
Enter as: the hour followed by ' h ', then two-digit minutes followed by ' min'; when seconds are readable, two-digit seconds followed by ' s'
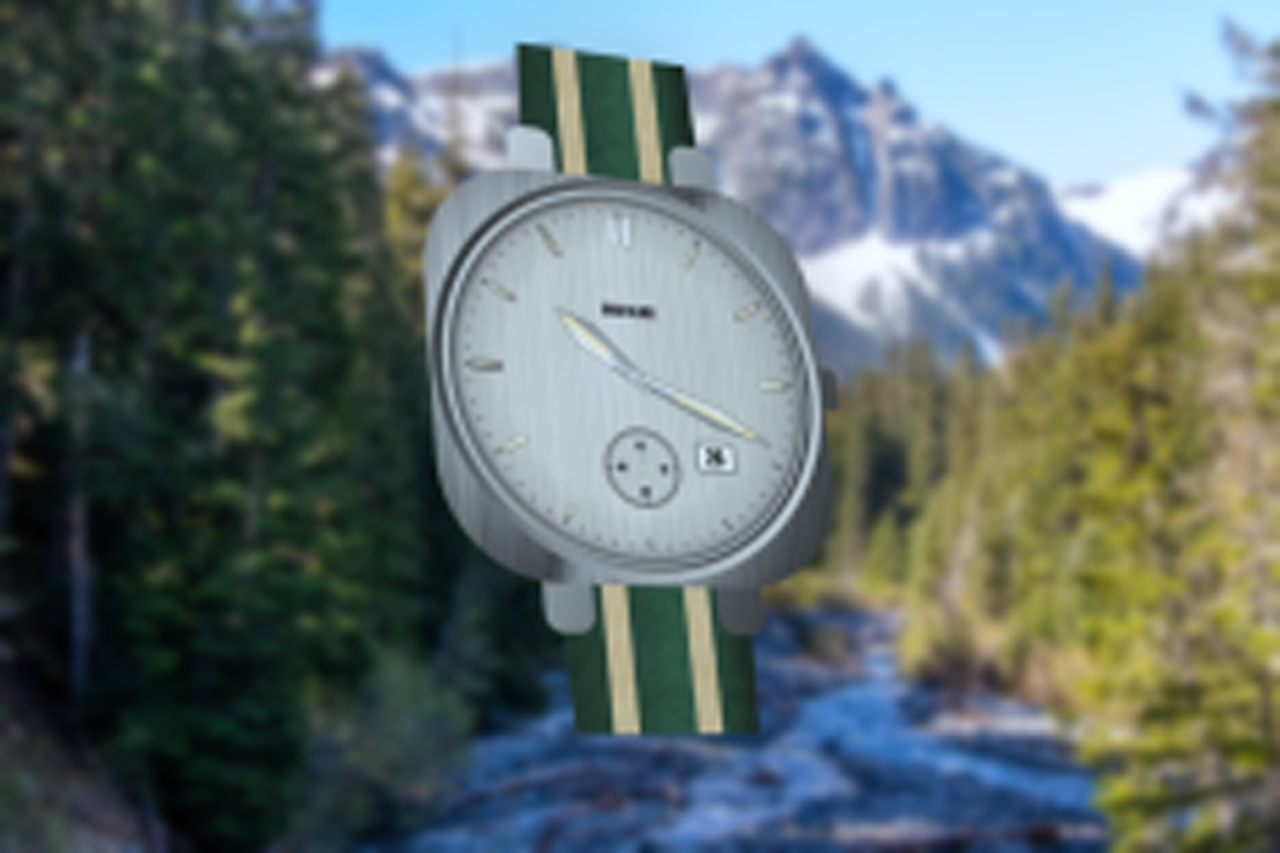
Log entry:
10 h 19 min
